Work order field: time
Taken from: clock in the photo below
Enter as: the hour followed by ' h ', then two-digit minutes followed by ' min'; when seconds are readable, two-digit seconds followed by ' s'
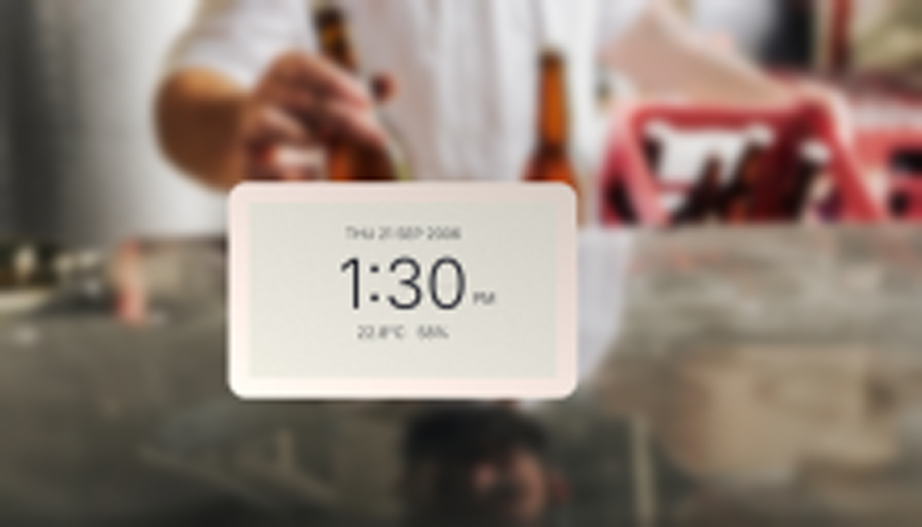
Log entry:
1 h 30 min
